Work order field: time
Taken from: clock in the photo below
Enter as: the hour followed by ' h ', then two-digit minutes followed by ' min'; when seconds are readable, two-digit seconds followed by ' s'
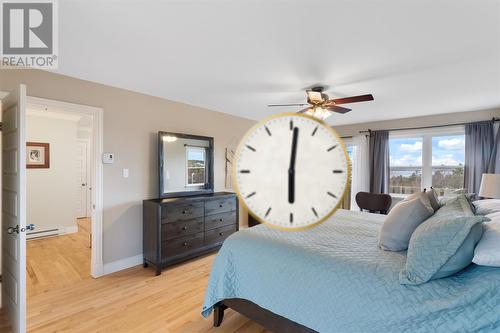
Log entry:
6 h 01 min
